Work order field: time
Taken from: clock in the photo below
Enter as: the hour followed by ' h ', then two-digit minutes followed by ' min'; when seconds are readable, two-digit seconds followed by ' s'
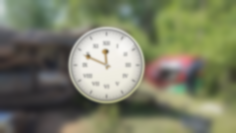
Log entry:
11 h 49 min
